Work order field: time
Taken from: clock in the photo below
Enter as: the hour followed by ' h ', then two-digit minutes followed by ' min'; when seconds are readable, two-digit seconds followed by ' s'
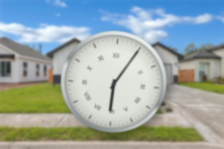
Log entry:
6 h 05 min
